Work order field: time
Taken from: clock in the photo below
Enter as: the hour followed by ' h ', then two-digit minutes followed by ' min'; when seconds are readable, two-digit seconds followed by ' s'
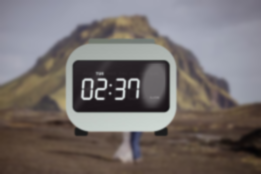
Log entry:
2 h 37 min
